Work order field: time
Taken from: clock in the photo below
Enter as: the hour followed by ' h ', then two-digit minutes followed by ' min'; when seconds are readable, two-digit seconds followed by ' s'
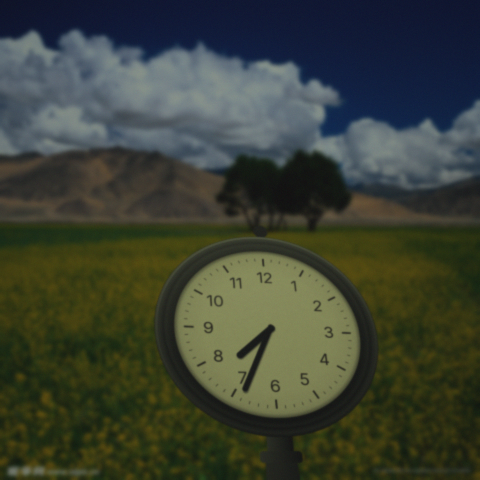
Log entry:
7 h 34 min
